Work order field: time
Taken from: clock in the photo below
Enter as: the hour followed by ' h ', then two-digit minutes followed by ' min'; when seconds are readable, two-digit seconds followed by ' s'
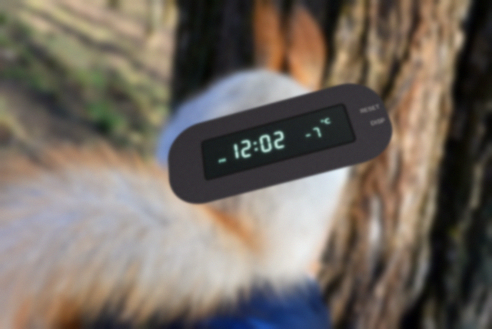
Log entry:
12 h 02 min
